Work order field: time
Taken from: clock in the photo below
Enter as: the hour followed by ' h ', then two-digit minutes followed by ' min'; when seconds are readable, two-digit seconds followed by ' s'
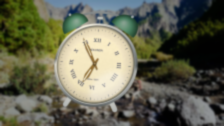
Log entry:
6 h 55 min
